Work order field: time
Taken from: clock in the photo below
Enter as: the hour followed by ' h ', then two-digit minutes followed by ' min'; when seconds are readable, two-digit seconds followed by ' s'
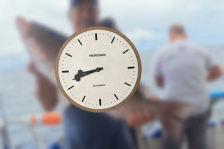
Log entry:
8 h 42 min
